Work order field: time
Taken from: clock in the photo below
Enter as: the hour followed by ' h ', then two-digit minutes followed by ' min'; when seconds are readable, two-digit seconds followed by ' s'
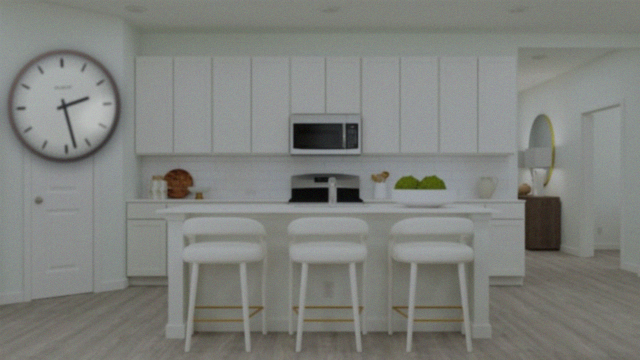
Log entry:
2 h 28 min
